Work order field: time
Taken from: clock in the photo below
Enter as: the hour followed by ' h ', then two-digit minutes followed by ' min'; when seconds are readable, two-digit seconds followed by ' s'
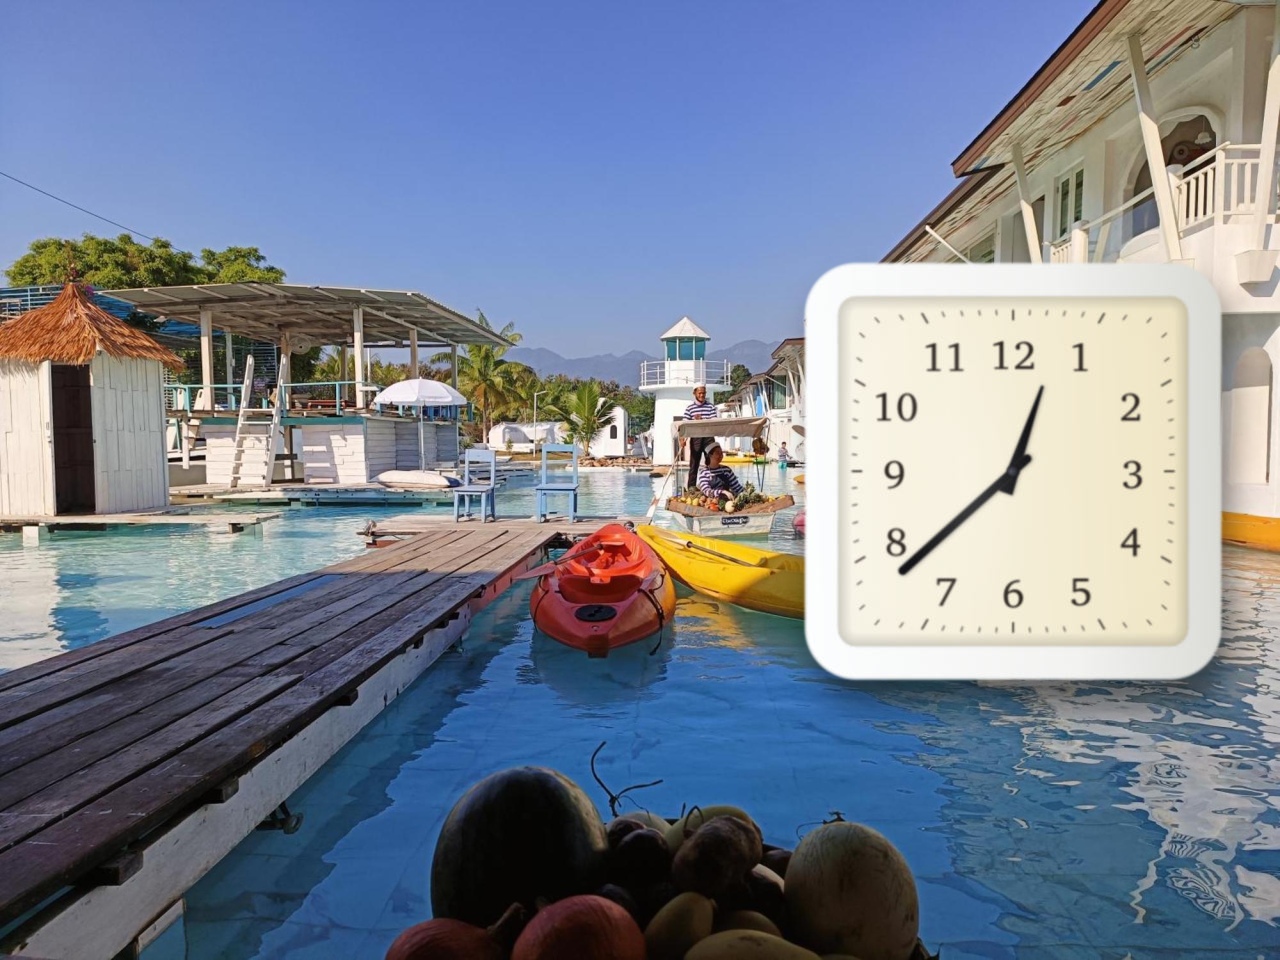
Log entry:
12 h 38 min
